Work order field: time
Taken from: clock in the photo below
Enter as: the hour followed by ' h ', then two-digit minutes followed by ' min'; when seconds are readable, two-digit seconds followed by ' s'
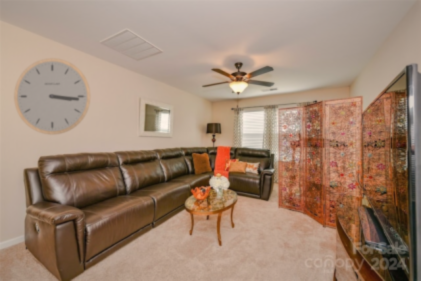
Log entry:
3 h 16 min
